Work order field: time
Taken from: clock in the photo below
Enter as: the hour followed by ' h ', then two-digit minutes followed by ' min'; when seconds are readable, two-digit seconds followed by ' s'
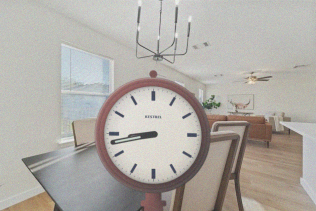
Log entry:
8 h 43 min
